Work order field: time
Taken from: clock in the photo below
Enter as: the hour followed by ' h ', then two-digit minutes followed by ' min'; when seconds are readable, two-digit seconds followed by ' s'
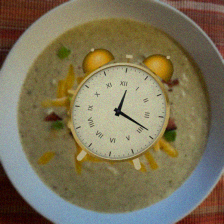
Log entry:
12 h 19 min
